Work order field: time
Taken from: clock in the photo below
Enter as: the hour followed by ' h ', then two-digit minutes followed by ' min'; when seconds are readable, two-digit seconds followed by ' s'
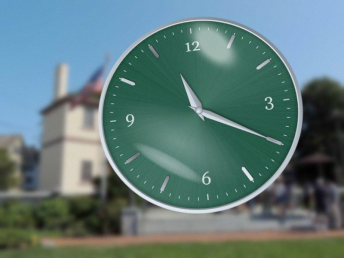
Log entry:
11 h 20 min
